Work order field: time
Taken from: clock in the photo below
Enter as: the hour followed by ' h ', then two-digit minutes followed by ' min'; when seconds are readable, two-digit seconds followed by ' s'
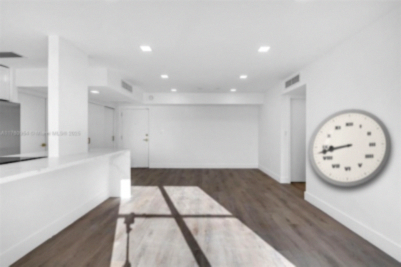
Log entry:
8 h 43 min
